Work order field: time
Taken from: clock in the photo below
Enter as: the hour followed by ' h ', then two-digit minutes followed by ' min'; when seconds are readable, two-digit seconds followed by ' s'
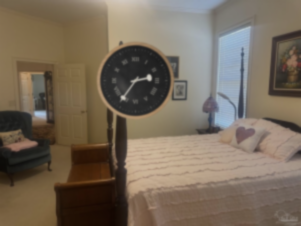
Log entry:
2 h 36 min
